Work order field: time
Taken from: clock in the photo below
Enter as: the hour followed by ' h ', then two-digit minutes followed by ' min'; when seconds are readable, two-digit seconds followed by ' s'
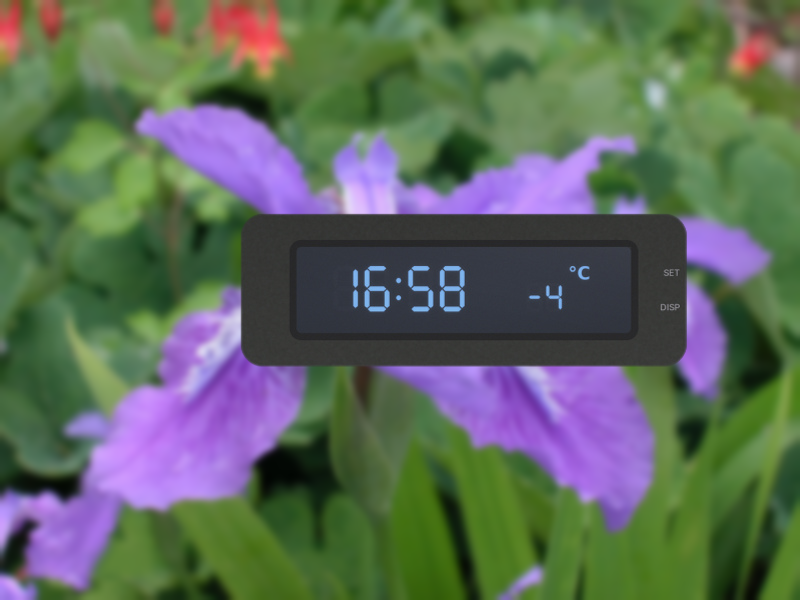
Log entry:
16 h 58 min
